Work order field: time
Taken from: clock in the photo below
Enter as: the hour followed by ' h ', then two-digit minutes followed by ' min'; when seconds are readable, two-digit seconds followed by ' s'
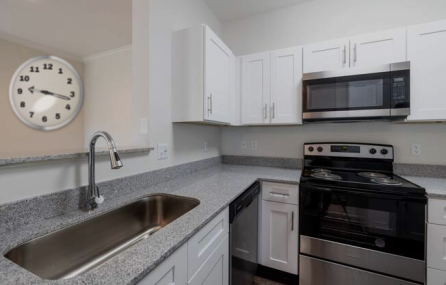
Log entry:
9 h 17 min
